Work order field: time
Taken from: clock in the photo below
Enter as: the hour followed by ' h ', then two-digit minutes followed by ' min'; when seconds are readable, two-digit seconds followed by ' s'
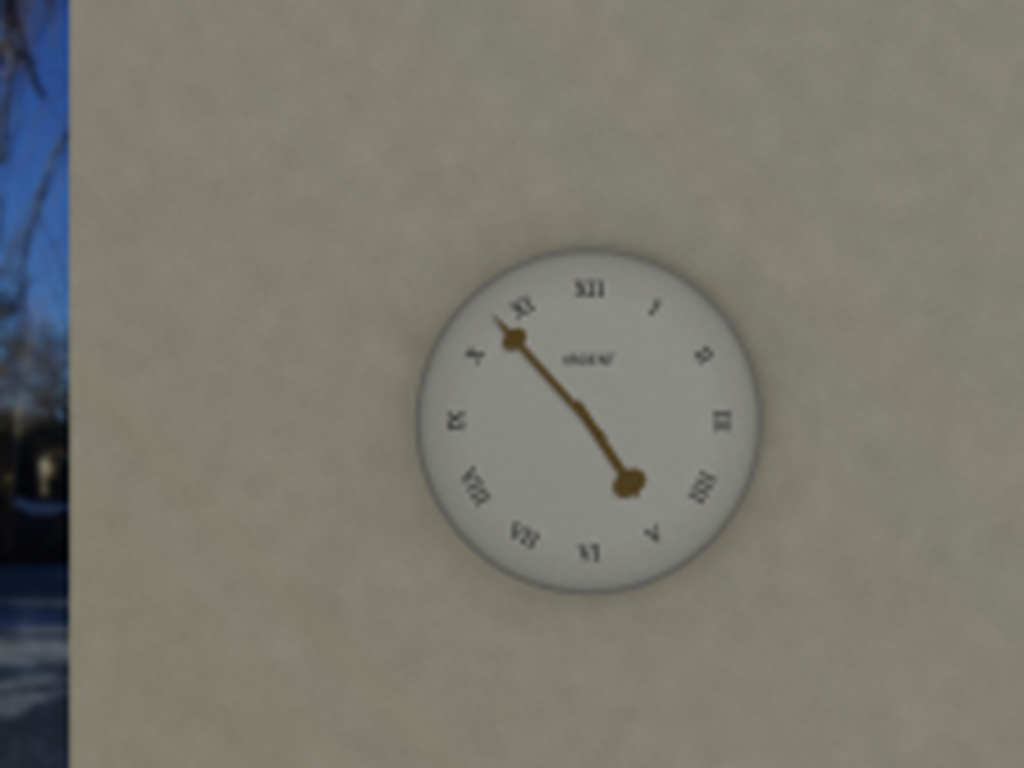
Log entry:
4 h 53 min
